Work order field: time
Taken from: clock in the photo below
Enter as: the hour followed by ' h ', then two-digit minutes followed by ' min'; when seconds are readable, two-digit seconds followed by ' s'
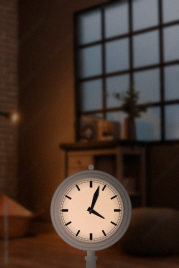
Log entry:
4 h 03 min
